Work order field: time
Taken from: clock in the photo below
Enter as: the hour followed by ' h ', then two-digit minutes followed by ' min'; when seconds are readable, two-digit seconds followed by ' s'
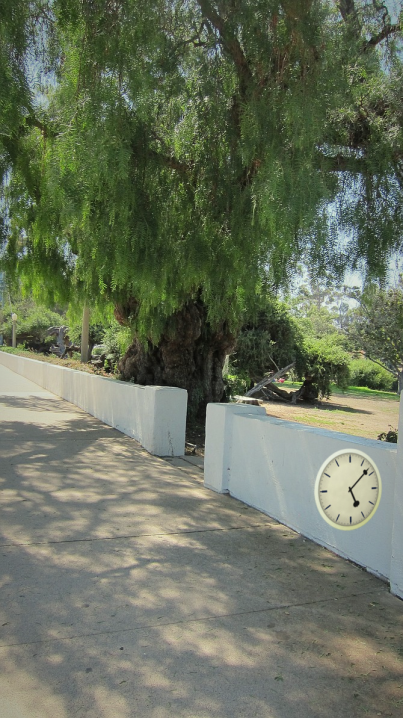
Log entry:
5 h 08 min
